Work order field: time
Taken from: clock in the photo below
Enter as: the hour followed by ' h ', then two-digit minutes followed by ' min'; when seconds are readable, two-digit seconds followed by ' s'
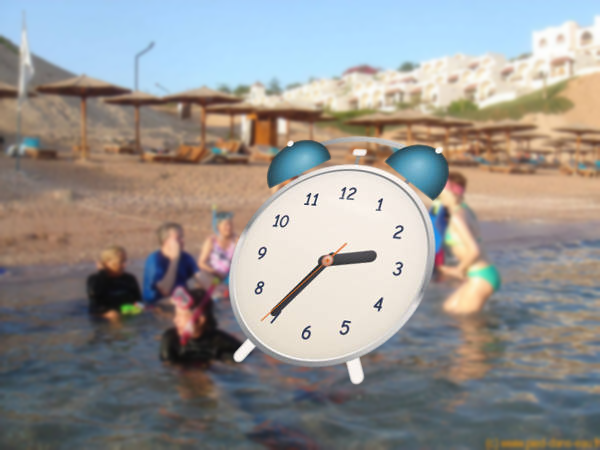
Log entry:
2 h 35 min 36 s
